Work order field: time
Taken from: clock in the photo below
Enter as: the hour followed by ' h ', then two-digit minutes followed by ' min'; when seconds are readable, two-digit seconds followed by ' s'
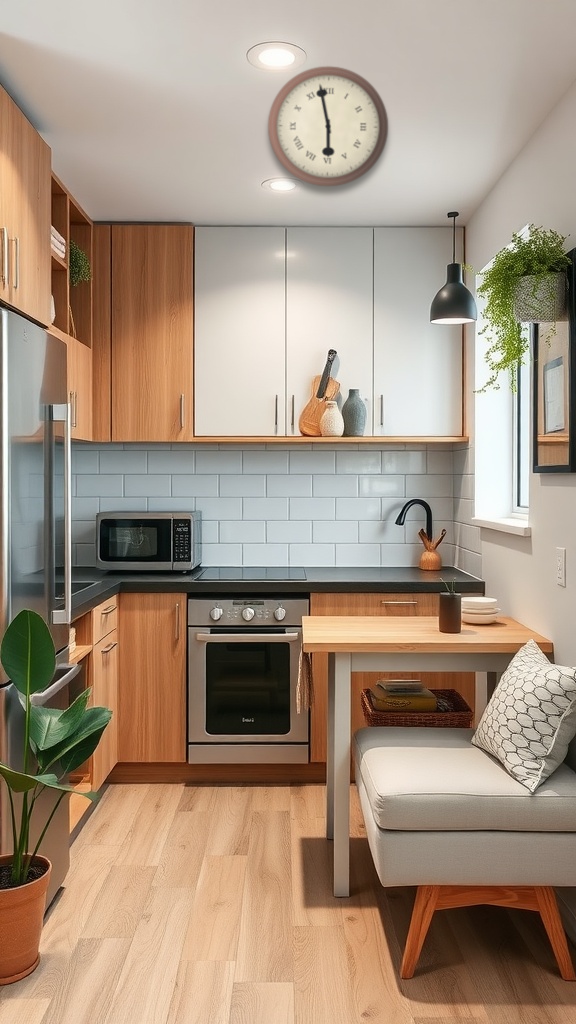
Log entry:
5 h 58 min
